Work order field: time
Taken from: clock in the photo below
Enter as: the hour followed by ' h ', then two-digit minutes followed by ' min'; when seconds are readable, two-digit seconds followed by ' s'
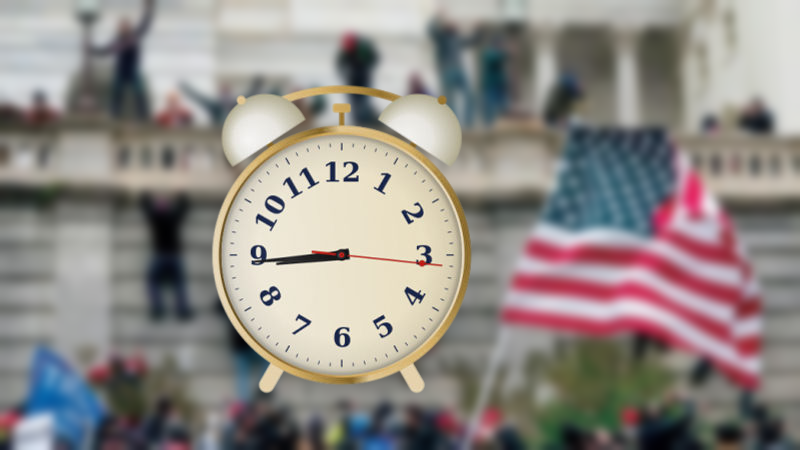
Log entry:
8 h 44 min 16 s
